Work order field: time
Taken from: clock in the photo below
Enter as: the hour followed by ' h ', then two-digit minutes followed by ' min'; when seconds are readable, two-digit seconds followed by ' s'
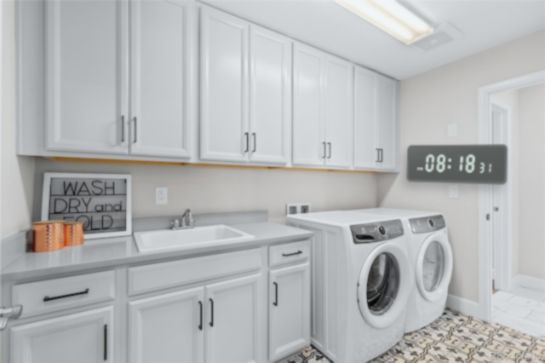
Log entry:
8 h 18 min
